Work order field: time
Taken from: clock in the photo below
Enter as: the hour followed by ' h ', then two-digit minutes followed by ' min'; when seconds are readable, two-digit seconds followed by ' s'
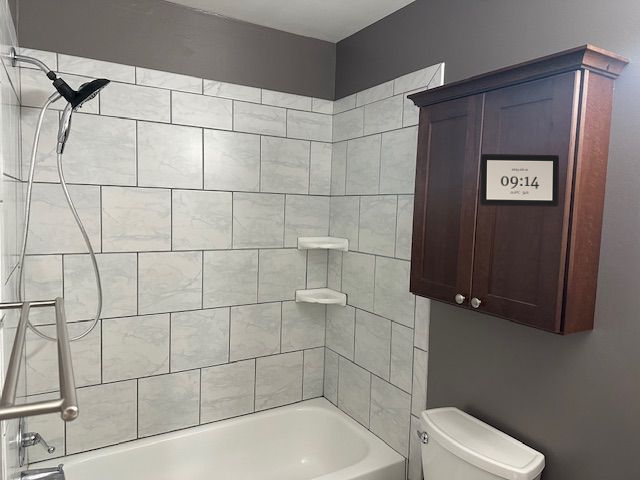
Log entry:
9 h 14 min
